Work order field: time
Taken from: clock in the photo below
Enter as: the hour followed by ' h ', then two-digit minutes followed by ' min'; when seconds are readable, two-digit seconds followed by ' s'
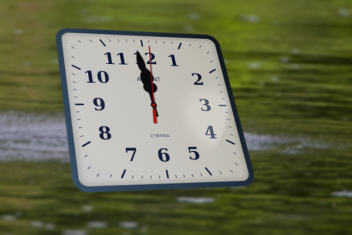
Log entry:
11 h 59 min 01 s
